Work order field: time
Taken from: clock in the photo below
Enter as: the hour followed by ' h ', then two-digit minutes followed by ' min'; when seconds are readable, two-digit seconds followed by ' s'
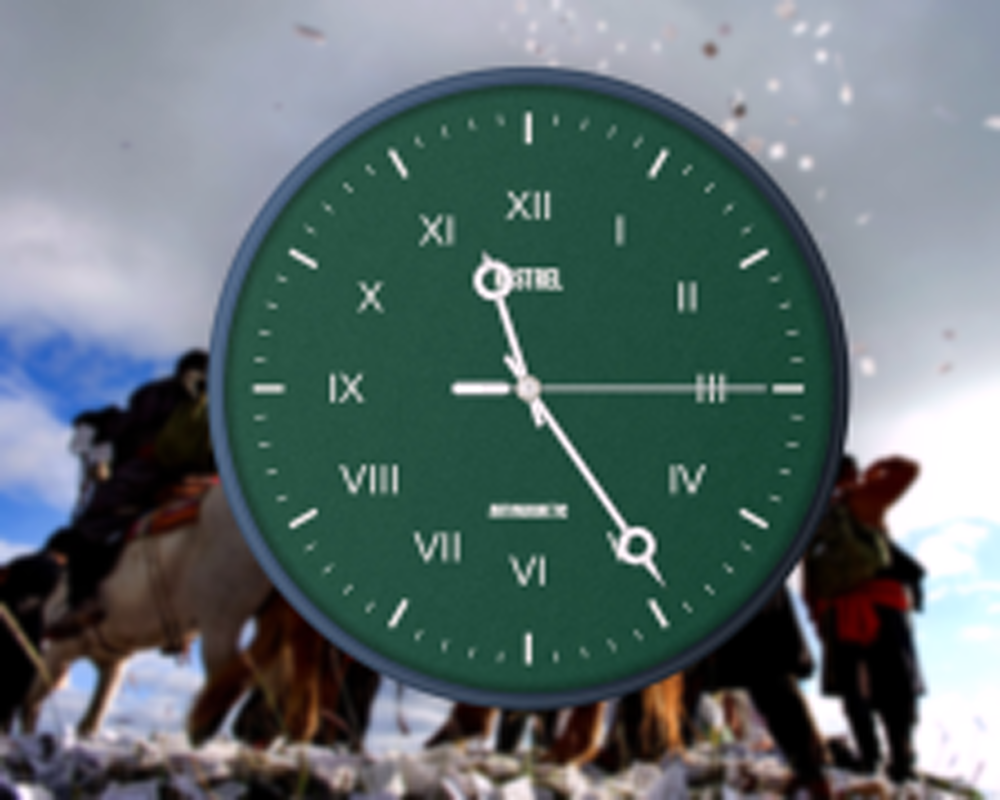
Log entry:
11 h 24 min 15 s
